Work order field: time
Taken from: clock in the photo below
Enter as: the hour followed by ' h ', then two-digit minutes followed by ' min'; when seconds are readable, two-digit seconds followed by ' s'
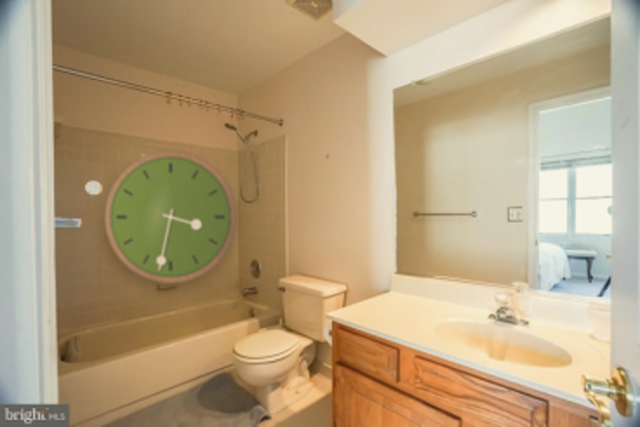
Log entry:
3 h 32 min
